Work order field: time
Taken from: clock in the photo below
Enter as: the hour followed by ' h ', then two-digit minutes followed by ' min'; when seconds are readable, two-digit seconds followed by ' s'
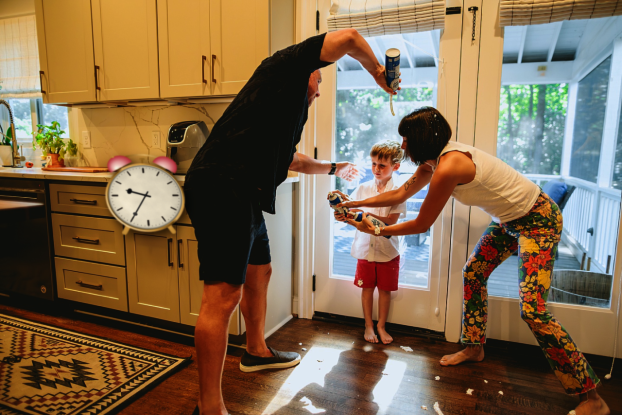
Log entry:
9 h 35 min
